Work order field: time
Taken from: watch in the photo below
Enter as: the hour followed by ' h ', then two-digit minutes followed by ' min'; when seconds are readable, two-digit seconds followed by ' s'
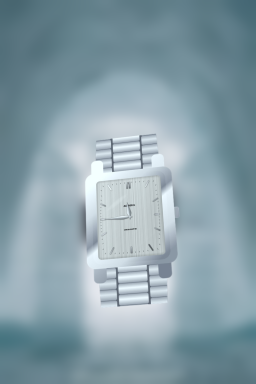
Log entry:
11 h 45 min
